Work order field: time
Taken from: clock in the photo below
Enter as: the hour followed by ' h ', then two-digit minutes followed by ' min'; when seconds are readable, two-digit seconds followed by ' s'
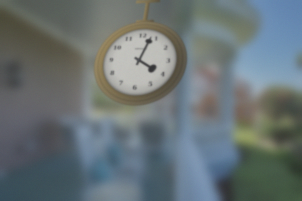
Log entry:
4 h 03 min
